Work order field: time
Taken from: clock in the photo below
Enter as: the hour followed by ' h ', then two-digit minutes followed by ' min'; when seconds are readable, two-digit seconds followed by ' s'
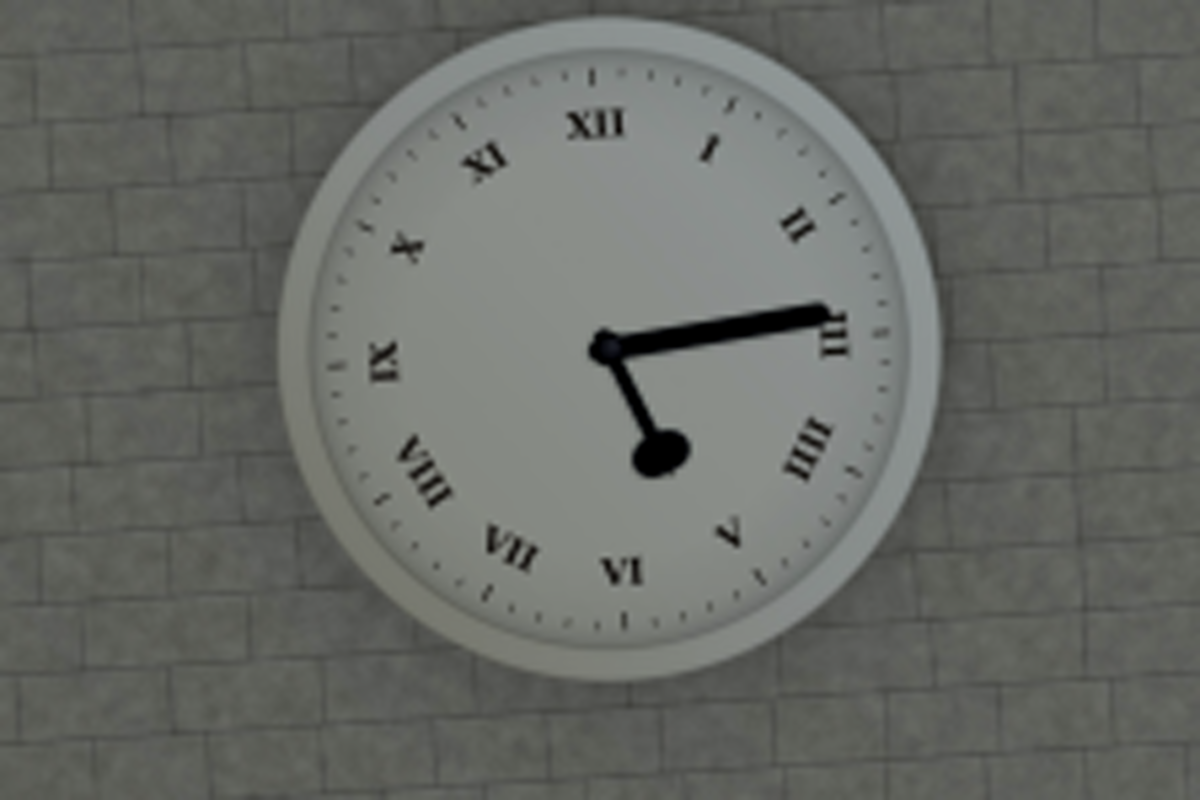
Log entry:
5 h 14 min
